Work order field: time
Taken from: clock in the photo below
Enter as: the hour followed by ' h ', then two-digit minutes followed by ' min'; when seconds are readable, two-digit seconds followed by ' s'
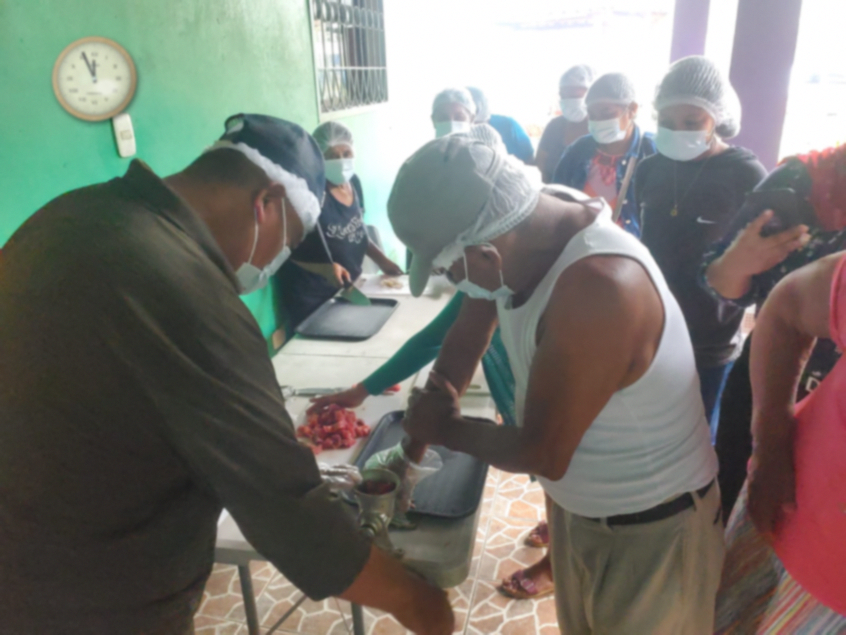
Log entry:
11 h 56 min
